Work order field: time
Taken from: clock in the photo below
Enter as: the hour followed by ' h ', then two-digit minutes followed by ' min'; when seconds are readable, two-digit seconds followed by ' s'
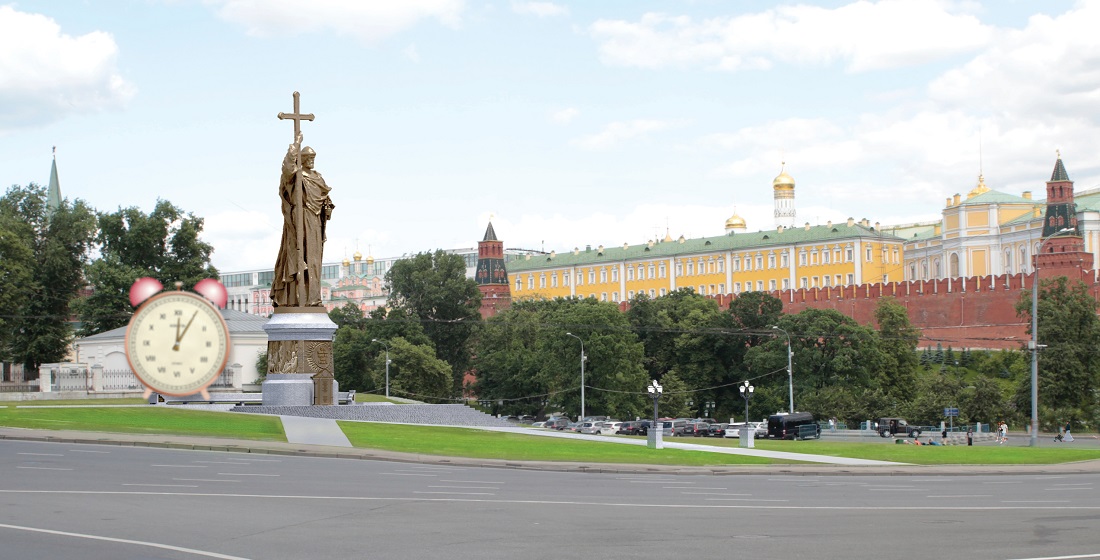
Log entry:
12 h 05 min
